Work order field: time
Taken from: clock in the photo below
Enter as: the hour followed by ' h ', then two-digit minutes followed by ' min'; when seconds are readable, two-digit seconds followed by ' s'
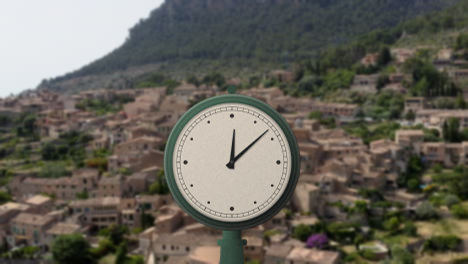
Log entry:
12 h 08 min
